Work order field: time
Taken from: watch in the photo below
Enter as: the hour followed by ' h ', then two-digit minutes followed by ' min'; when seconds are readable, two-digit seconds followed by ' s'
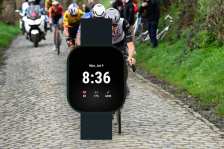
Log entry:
8 h 36 min
